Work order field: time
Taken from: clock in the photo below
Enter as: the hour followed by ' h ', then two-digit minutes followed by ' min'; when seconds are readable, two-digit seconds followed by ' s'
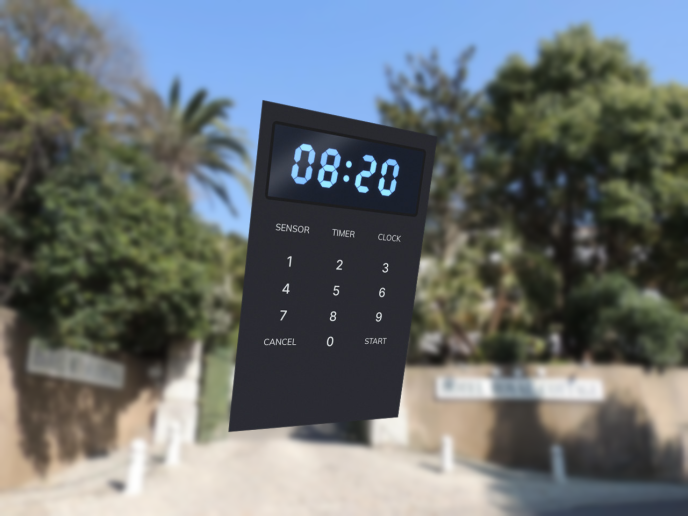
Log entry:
8 h 20 min
